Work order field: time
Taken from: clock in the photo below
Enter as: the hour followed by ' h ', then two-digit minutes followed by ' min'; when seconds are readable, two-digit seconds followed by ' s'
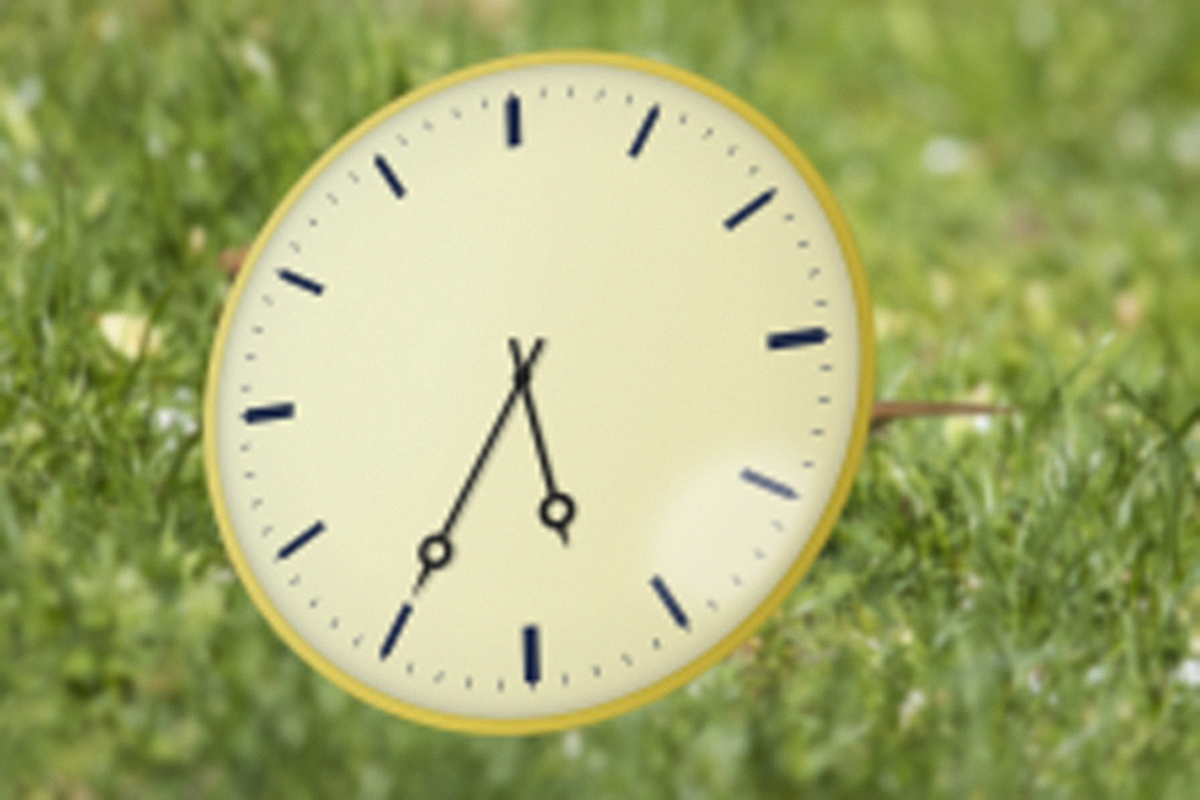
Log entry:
5 h 35 min
